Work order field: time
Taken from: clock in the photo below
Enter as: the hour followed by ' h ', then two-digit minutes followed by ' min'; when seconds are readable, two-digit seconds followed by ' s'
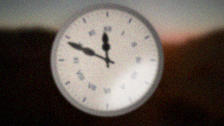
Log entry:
11 h 49 min
